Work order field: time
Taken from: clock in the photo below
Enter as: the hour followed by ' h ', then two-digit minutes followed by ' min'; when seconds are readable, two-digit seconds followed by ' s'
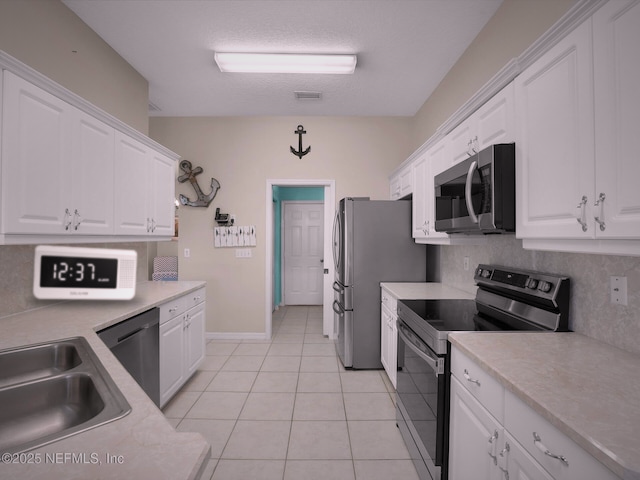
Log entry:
12 h 37 min
